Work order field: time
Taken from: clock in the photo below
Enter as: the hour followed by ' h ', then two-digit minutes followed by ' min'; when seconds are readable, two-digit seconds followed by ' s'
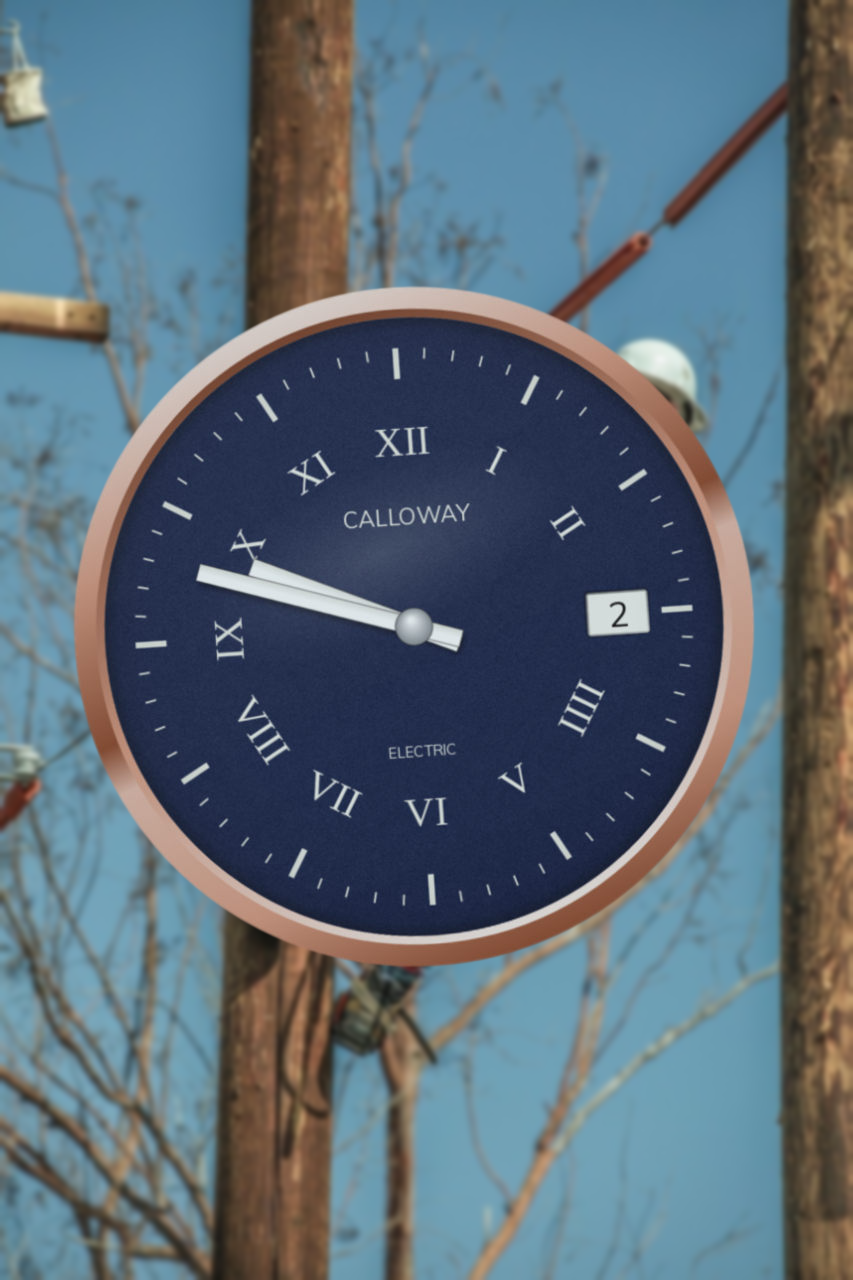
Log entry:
9 h 48 min
